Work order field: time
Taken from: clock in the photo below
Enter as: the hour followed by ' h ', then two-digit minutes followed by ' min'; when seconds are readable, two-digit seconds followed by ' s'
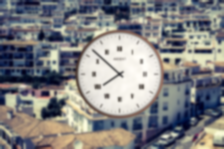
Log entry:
7 h 52 min
